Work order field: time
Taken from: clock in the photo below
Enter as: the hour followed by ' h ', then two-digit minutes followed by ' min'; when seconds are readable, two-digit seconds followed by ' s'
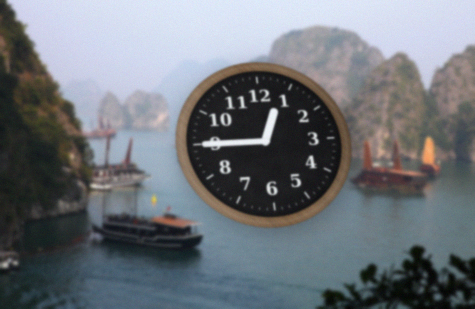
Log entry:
12 h 45 min
